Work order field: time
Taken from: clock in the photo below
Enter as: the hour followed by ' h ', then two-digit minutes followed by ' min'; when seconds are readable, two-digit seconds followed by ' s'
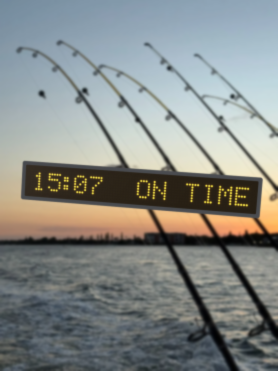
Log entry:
15 h 07 min
